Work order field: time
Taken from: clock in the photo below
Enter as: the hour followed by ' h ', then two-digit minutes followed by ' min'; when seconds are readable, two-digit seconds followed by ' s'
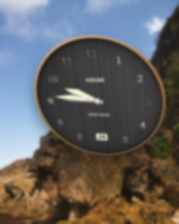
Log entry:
9 h 46 min
